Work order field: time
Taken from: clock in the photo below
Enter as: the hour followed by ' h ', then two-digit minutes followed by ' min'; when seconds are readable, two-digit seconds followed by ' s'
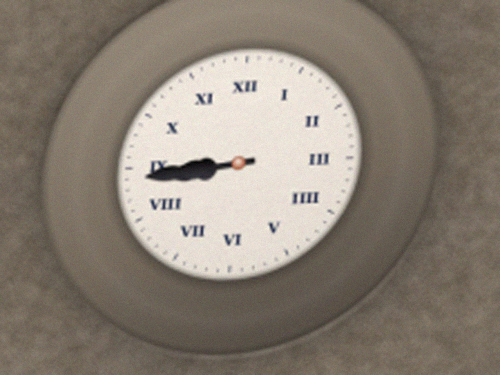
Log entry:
8 h 44 min
